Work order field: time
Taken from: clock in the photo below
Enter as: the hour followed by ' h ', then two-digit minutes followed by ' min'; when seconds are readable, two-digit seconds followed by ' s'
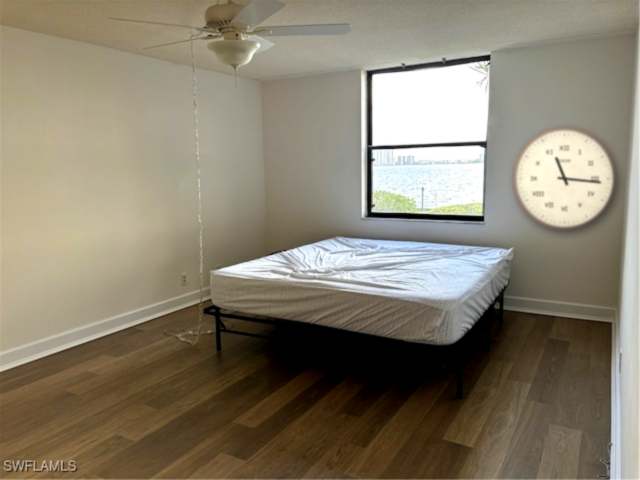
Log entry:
11 h 16 min
